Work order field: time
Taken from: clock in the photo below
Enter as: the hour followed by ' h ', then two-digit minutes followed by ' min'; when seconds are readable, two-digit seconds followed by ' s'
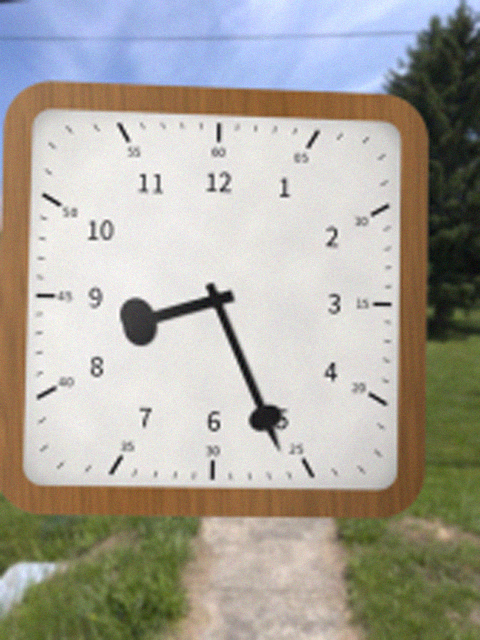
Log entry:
8 h 26 min
